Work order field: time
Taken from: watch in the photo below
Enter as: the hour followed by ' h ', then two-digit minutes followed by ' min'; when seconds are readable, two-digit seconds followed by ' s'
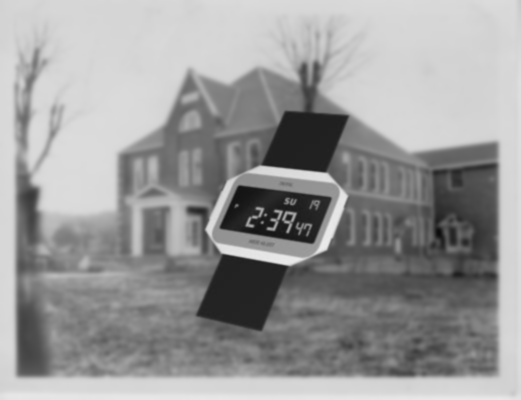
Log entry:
2 h 39 min 47 s
